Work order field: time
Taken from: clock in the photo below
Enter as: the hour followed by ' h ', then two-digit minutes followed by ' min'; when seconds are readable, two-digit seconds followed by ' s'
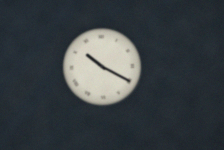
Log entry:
10 h 20 min
